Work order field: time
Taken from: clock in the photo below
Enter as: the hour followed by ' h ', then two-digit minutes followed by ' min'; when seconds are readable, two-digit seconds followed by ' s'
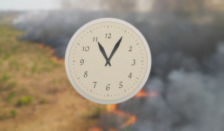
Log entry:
11 h 05 min
